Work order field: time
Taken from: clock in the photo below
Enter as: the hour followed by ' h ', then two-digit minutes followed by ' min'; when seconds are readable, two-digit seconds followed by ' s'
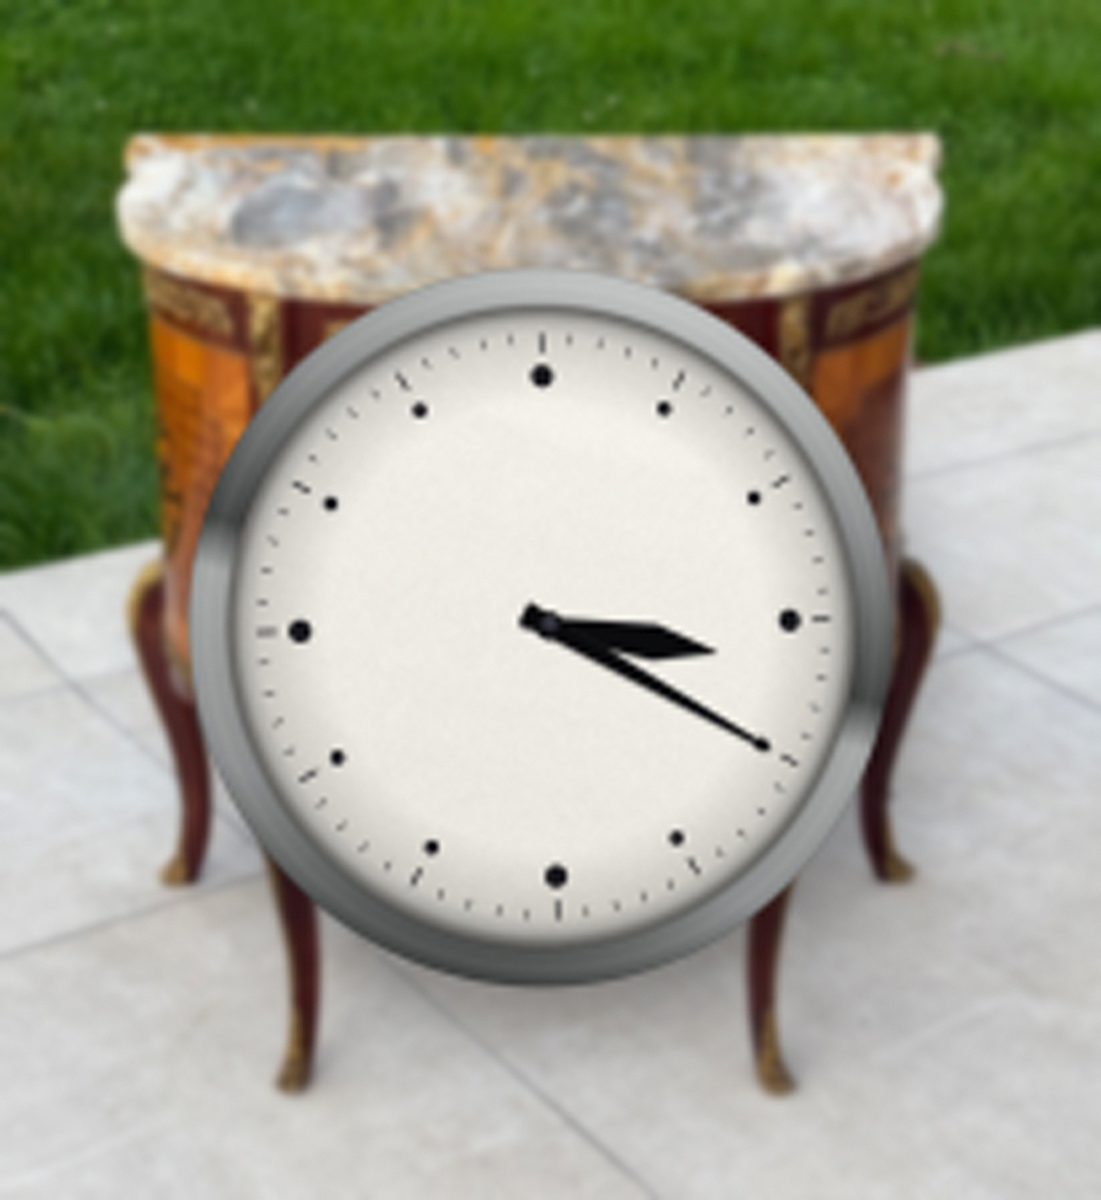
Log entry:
3 h 20 min
